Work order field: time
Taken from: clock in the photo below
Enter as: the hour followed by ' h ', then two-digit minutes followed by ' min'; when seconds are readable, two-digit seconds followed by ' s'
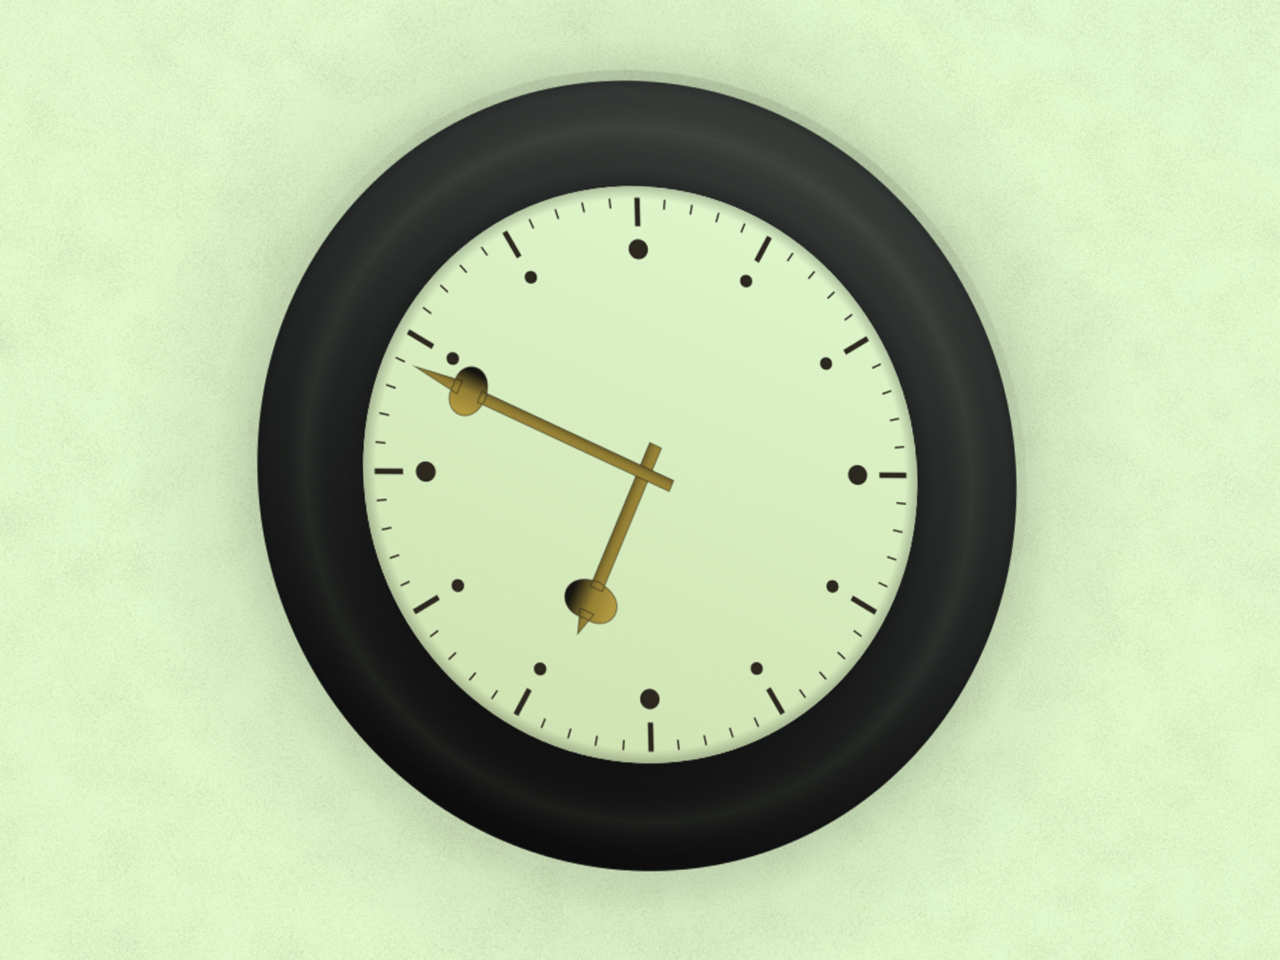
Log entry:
6 h 49 min
